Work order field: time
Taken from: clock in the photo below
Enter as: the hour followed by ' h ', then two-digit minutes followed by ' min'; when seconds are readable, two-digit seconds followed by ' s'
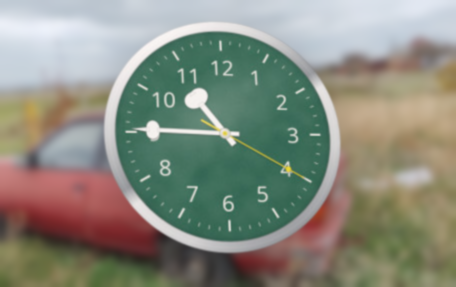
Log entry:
10 h 45 min 20 s
